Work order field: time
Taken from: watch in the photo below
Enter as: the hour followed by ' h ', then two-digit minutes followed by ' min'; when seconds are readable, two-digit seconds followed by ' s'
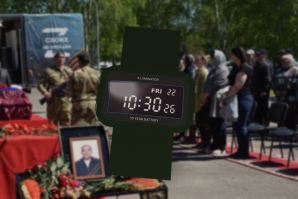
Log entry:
10 h 30 min 26 s
